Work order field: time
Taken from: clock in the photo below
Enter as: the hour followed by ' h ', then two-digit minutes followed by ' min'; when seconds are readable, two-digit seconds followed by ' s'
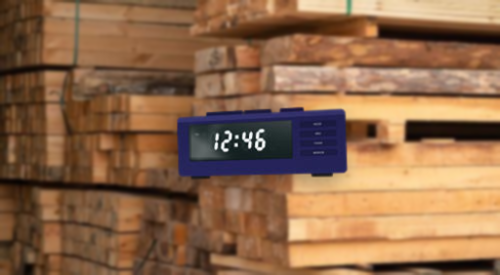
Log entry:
12 h 46 min
